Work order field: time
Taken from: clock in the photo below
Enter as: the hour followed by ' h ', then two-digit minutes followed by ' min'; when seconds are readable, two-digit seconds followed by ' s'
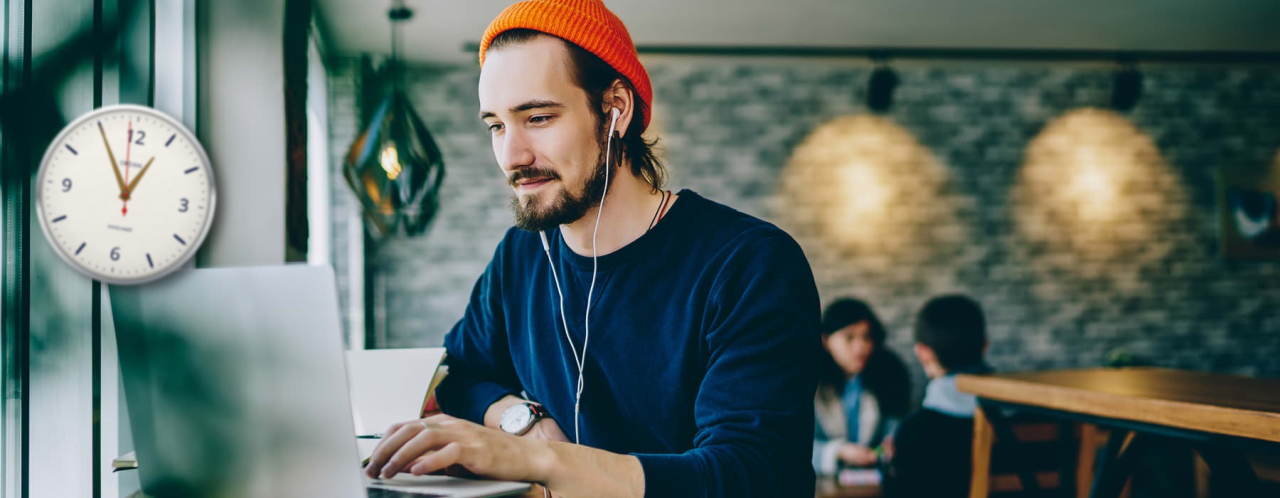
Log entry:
12 h 54 min 59 s
